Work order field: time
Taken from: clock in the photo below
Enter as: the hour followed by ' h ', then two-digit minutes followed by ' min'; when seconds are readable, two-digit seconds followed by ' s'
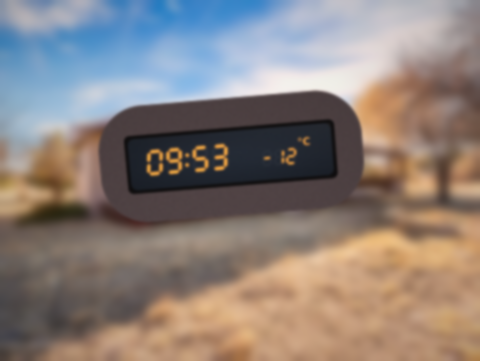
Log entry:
9 h 53 min
